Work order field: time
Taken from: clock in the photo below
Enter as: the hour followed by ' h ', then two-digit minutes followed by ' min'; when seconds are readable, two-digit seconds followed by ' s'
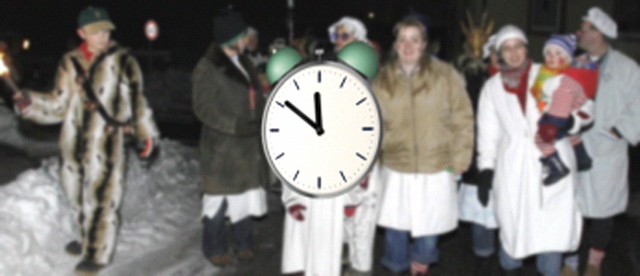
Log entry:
11 h 51 min
